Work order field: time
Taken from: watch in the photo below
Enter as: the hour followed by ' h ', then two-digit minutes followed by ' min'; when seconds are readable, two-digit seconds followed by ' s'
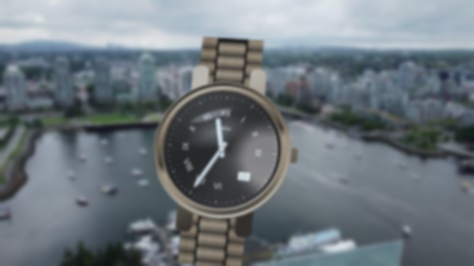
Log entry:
11 h 35 min
